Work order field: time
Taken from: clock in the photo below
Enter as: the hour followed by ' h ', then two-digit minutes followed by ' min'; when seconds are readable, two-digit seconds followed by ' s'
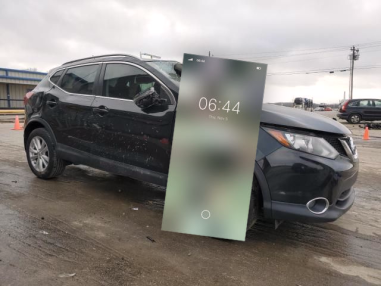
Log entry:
6 h 44 min
